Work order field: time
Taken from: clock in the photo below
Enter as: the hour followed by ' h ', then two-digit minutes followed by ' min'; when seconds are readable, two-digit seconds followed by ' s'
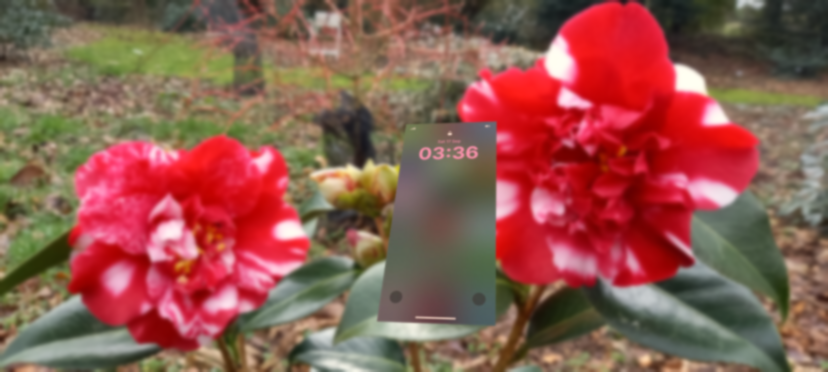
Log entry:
3 h 36 min
